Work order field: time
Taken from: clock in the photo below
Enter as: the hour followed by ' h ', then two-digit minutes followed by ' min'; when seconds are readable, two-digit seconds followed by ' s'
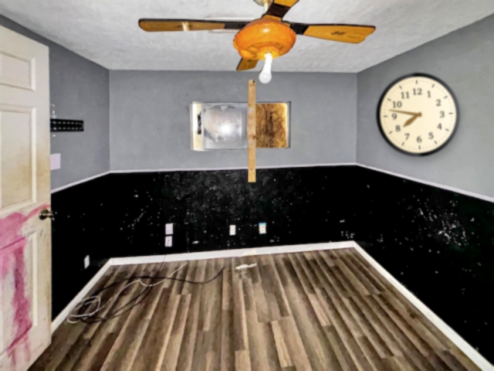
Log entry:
7 h 47 min
